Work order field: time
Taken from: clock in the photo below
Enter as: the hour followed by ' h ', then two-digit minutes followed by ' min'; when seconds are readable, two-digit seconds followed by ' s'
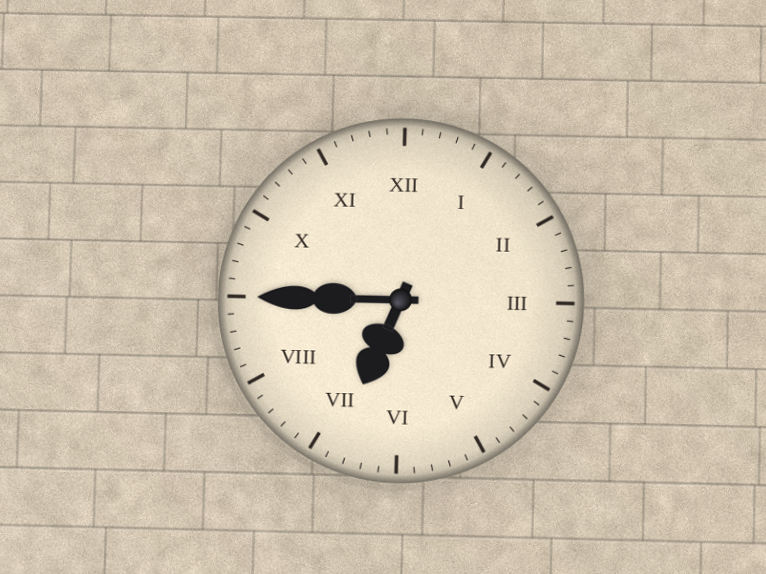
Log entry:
6 h 45 min
